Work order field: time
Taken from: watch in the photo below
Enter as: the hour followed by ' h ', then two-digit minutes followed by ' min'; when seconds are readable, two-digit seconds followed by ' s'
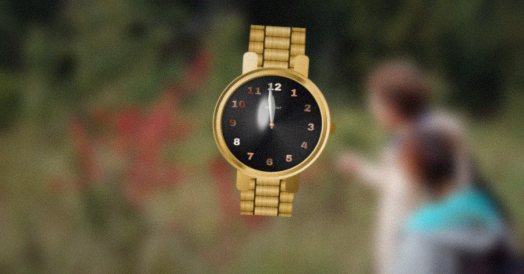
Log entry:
11 h 59 min
